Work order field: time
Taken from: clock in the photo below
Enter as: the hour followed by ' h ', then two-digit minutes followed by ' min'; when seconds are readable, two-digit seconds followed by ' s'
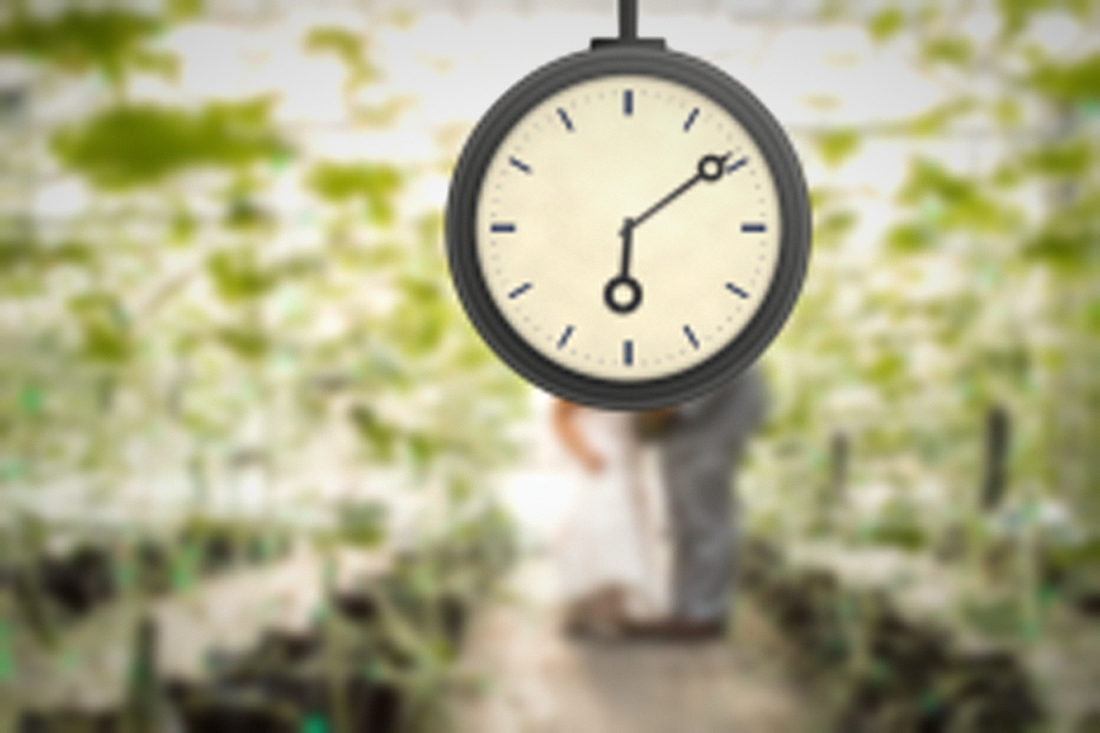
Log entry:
6 h 09 min
